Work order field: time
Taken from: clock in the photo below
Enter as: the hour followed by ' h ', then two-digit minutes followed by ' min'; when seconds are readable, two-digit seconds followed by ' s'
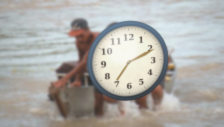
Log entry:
7 h 11 min
